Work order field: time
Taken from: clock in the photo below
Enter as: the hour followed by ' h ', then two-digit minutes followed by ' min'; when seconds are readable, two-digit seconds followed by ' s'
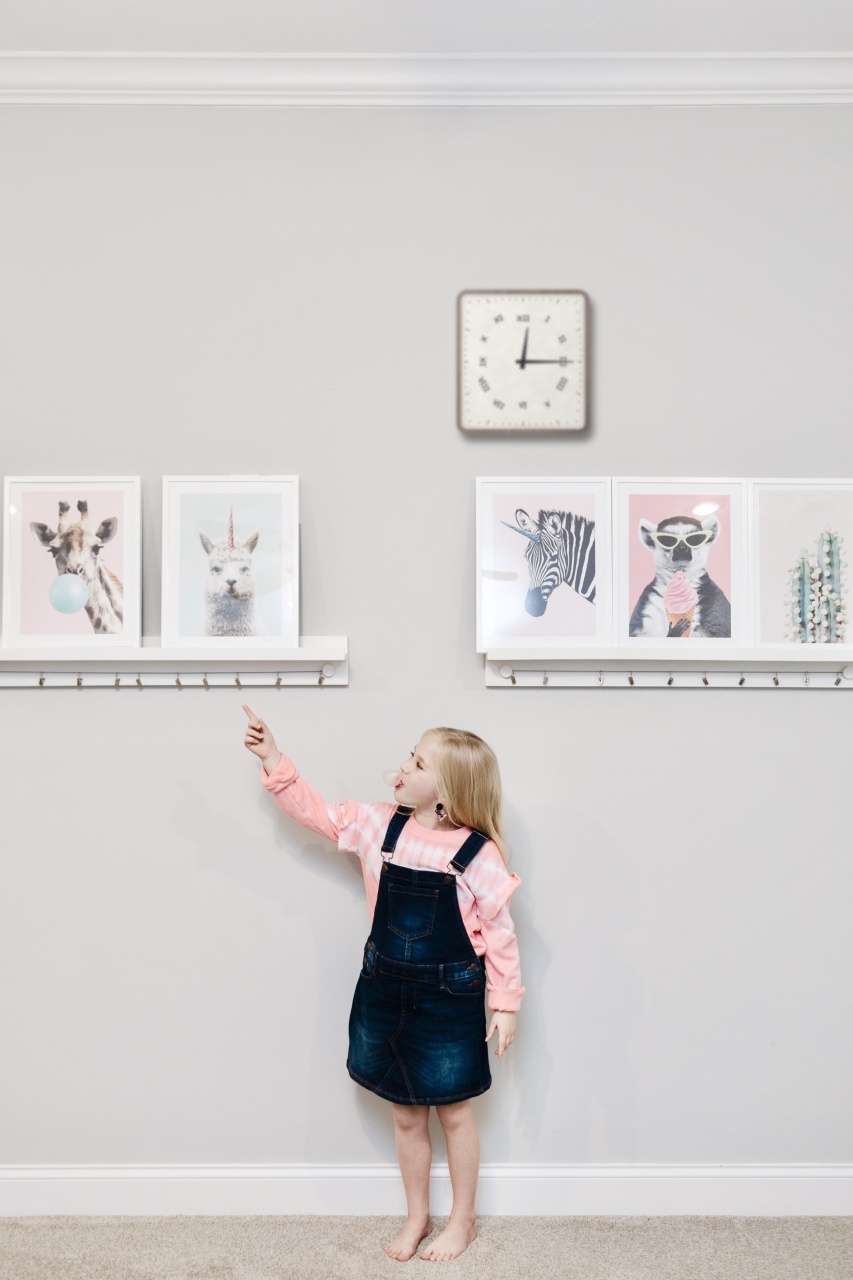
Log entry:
12 h 15 min
